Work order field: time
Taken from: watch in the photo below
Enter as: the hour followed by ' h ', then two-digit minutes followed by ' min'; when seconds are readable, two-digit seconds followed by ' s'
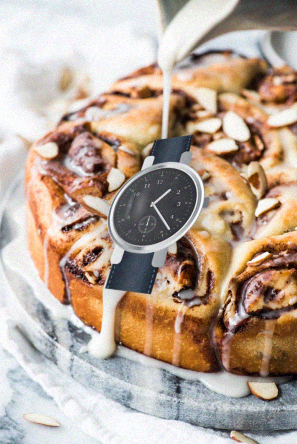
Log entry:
1 h 23 min
